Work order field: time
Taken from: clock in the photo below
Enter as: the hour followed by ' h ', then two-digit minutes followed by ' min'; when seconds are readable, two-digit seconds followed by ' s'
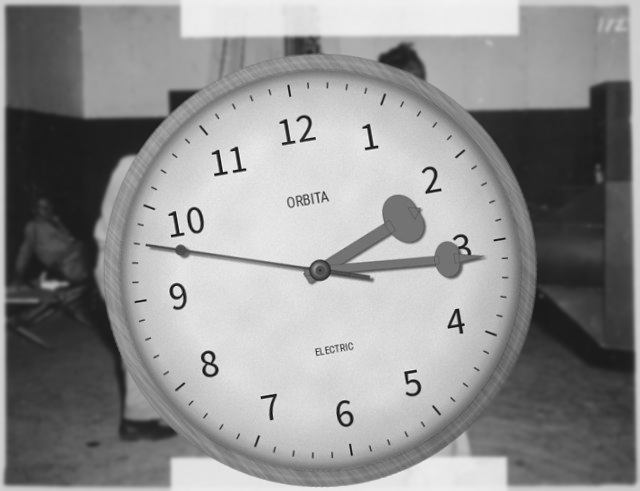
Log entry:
2 h 15 min 48 s
